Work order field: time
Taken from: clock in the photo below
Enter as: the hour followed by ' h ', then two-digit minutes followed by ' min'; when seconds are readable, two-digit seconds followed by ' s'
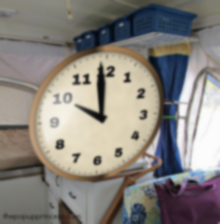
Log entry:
9 h 59 min
